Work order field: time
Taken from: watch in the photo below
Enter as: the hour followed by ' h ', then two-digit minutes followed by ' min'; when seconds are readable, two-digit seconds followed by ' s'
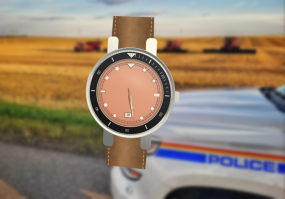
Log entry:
5 h 28 min
